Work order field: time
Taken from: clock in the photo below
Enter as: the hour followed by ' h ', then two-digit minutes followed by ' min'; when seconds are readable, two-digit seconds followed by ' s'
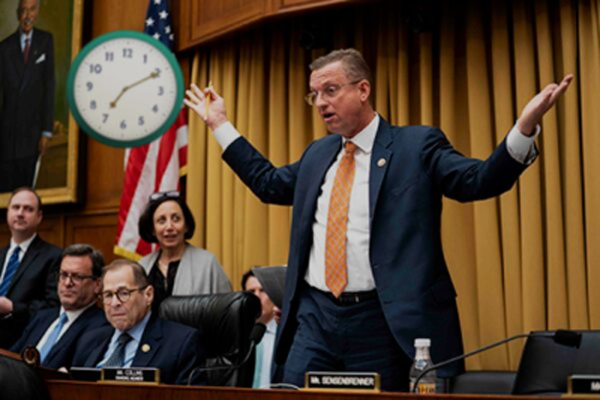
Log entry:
7 h 10 min
